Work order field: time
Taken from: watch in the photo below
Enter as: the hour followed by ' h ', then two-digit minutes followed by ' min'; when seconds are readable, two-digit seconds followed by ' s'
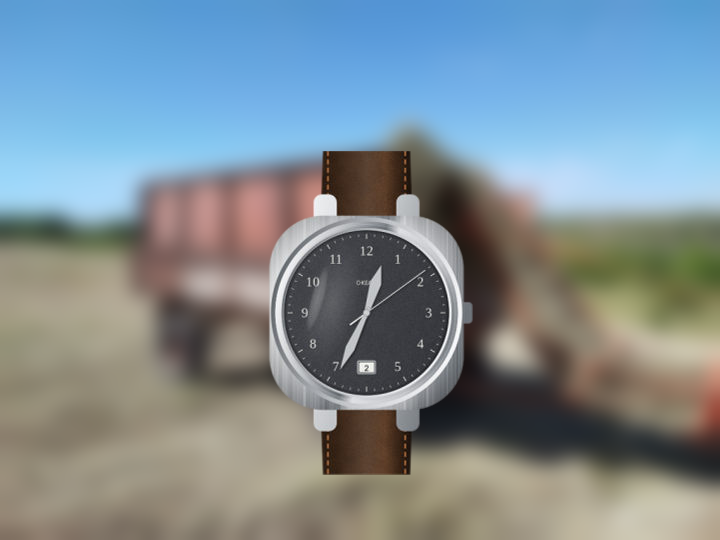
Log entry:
12 h 34 min 09 s
